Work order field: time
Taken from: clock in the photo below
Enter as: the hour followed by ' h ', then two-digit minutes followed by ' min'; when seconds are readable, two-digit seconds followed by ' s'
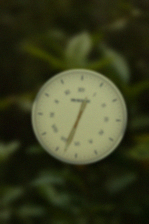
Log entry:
12 h 33 min
